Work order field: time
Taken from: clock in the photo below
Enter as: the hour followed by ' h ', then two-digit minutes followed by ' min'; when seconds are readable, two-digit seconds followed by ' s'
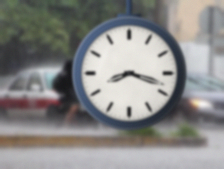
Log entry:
8 h 18 min
